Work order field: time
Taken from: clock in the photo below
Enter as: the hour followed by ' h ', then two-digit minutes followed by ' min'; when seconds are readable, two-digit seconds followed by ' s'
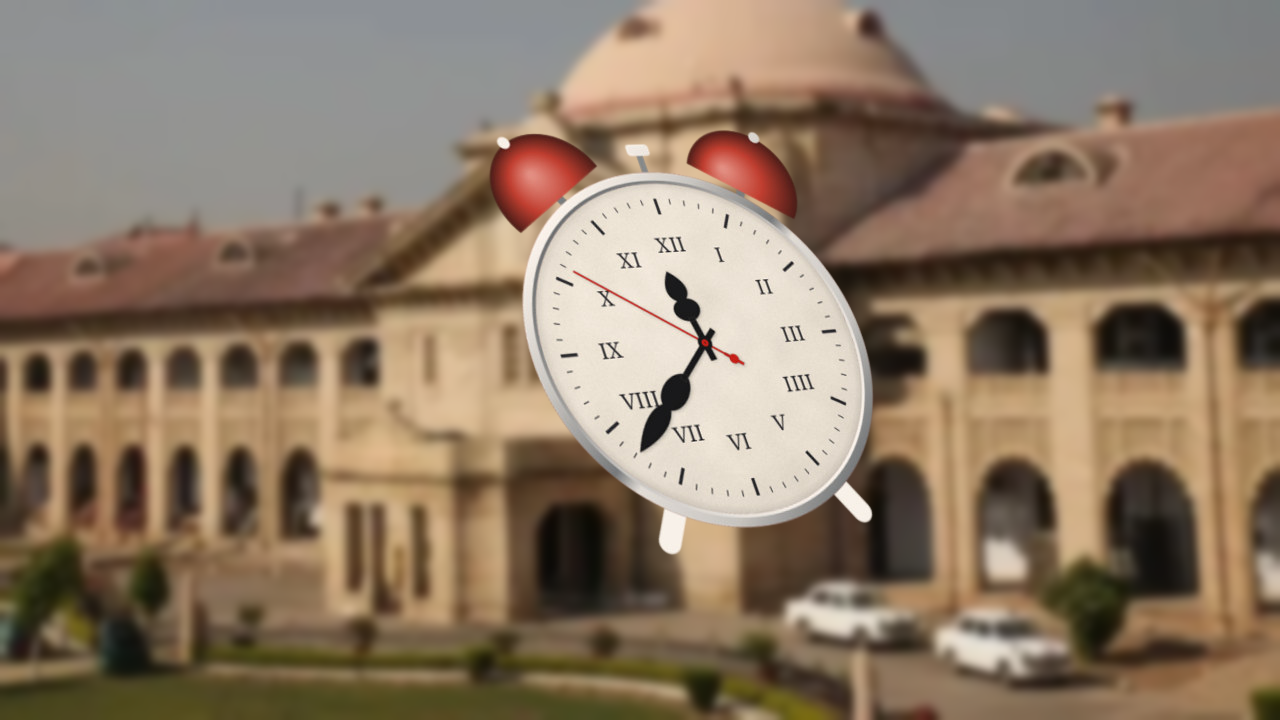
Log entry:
11 h 37 min 51 s
